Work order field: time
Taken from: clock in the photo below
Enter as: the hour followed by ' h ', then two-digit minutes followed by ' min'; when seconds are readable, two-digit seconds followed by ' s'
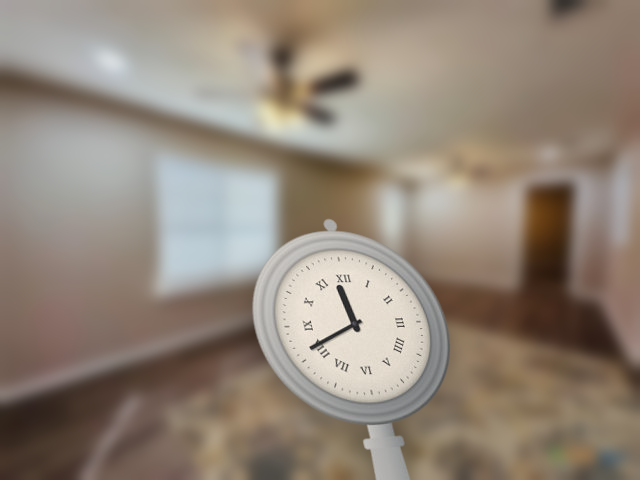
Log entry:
11 h 41 min
